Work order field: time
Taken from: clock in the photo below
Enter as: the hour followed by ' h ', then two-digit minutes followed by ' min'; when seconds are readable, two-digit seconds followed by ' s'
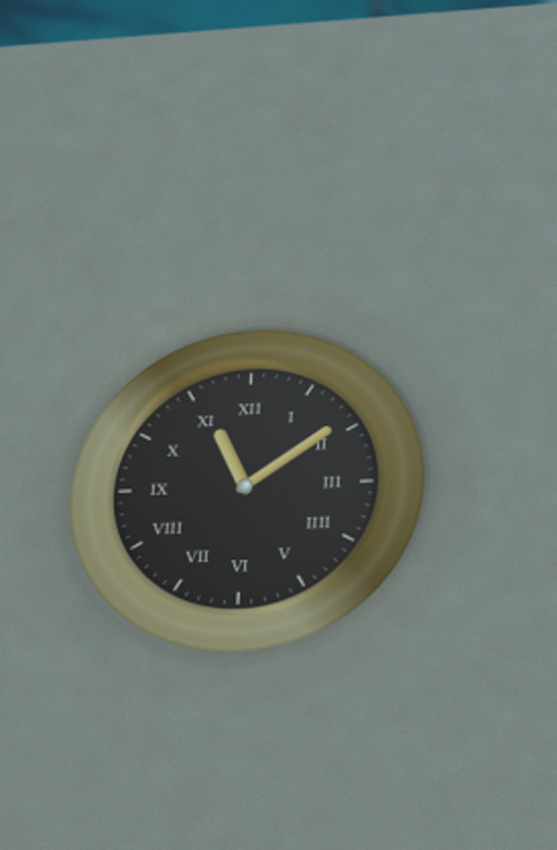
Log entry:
11 h 09 min
